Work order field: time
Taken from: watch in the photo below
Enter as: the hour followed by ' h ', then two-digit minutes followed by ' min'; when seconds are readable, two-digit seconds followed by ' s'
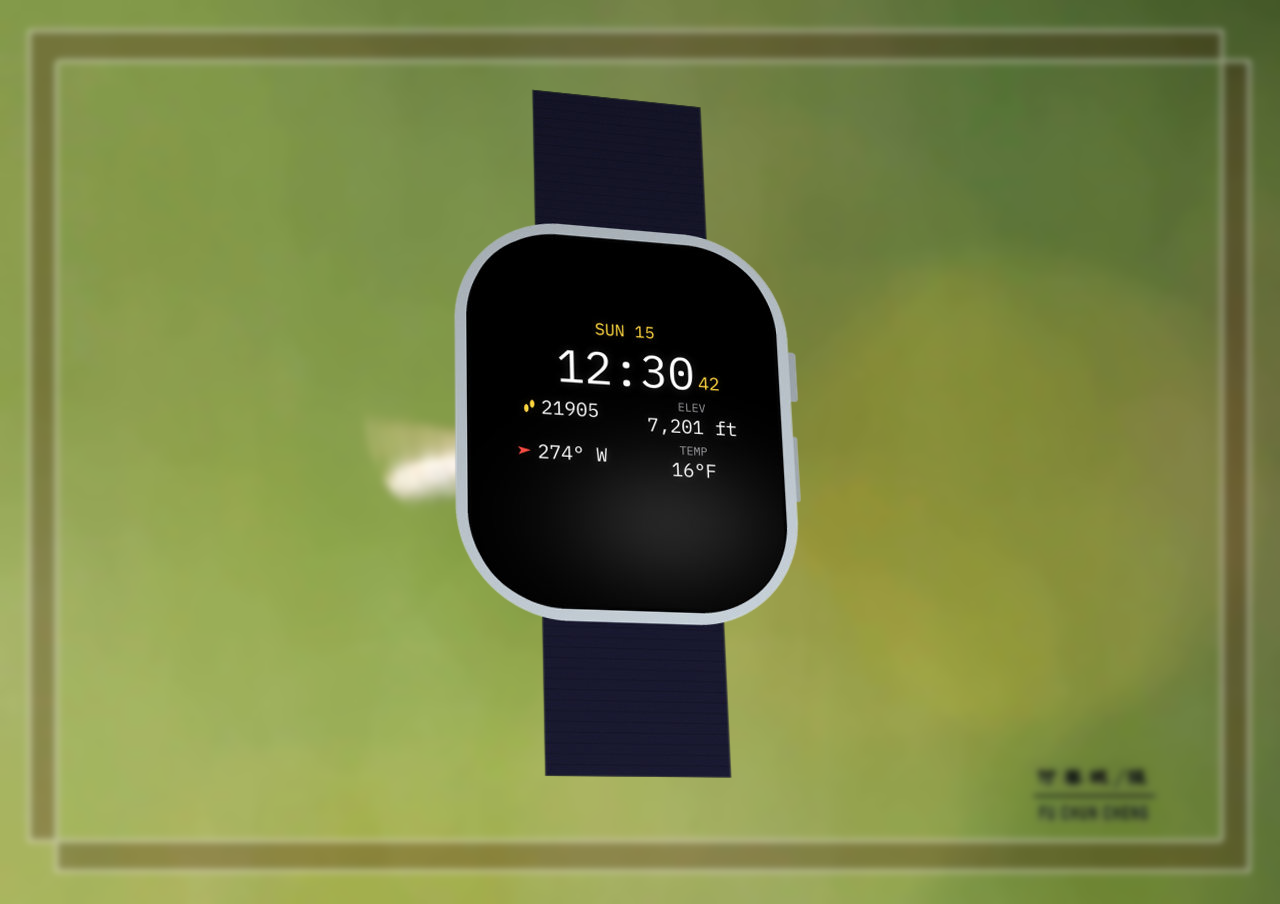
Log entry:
12 h 30 min 42 s
